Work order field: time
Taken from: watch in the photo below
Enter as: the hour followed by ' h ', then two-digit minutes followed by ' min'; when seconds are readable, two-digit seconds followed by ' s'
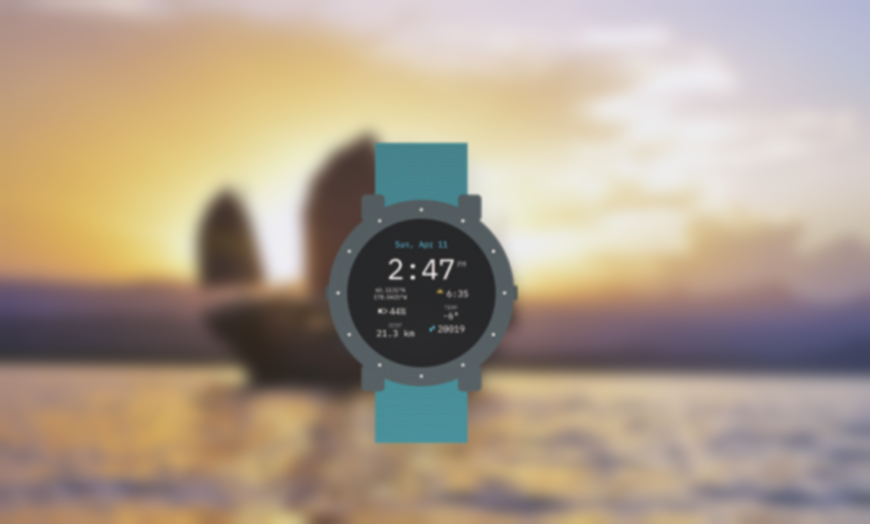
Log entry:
2 h 47 min
